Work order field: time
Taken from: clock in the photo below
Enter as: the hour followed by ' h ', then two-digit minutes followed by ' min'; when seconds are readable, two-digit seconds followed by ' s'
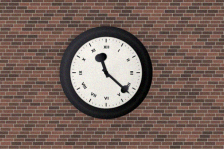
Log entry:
11 h 22 min
